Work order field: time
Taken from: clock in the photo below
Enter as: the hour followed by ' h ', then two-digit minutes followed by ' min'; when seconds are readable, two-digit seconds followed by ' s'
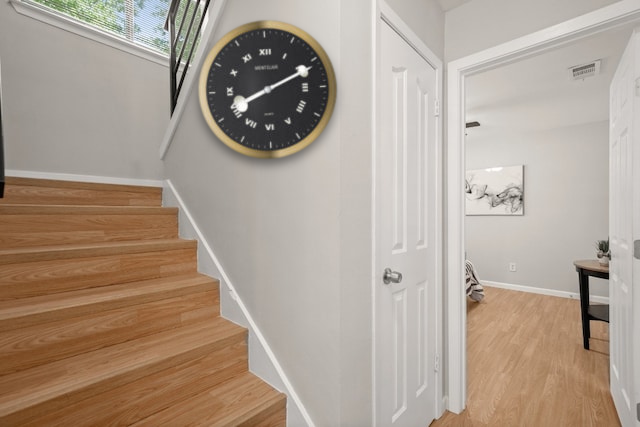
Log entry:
8 h 11 min
